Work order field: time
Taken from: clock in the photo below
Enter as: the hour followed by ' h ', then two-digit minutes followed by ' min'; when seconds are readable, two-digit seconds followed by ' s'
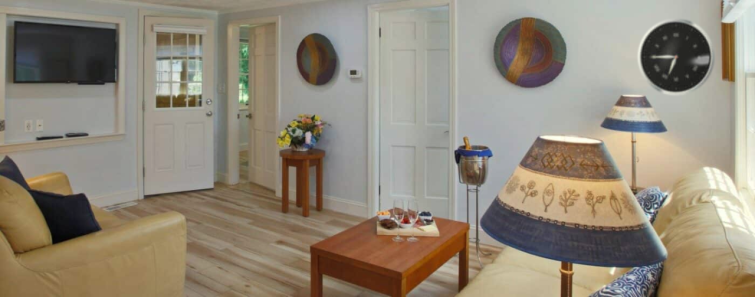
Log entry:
6 h 45 min
